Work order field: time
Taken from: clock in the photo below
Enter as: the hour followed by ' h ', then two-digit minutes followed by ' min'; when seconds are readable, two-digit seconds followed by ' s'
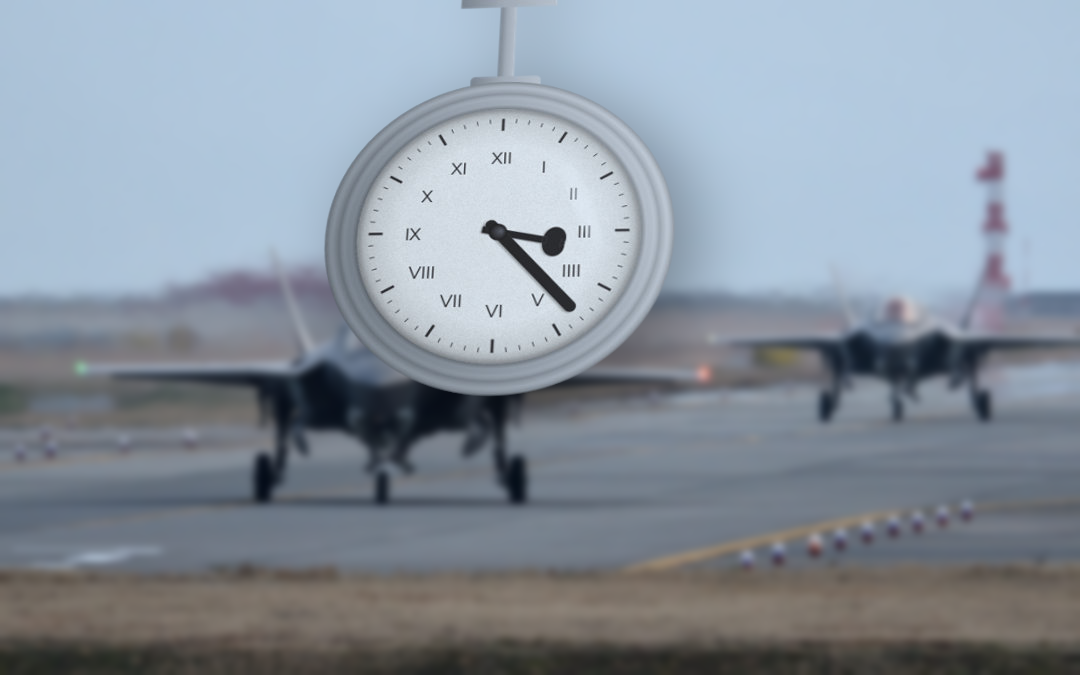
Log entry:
3 h 23 min
